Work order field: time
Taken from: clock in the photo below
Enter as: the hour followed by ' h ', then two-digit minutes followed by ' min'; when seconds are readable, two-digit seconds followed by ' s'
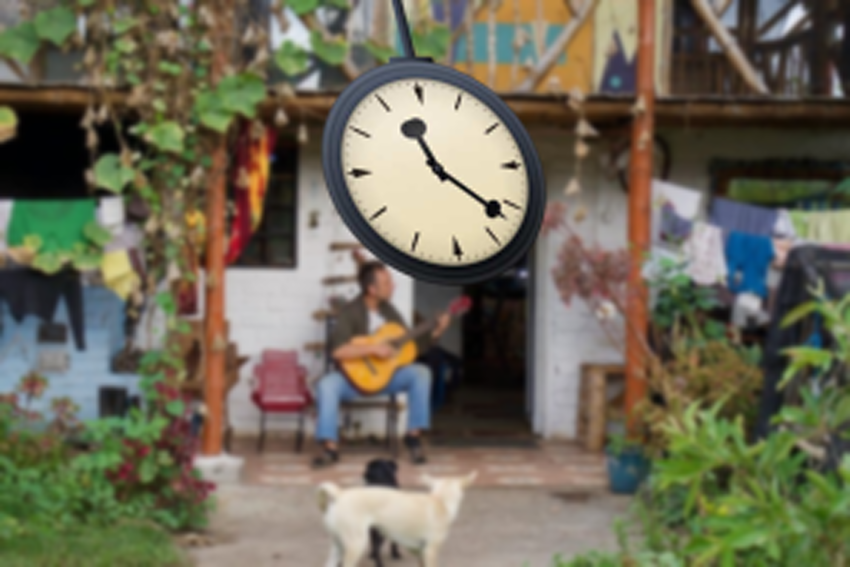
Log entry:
11 h 22 min
